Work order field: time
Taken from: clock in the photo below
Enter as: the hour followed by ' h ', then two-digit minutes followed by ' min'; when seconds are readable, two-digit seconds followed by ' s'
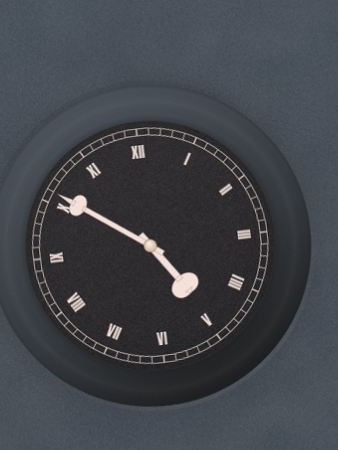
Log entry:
4 h 51 min
